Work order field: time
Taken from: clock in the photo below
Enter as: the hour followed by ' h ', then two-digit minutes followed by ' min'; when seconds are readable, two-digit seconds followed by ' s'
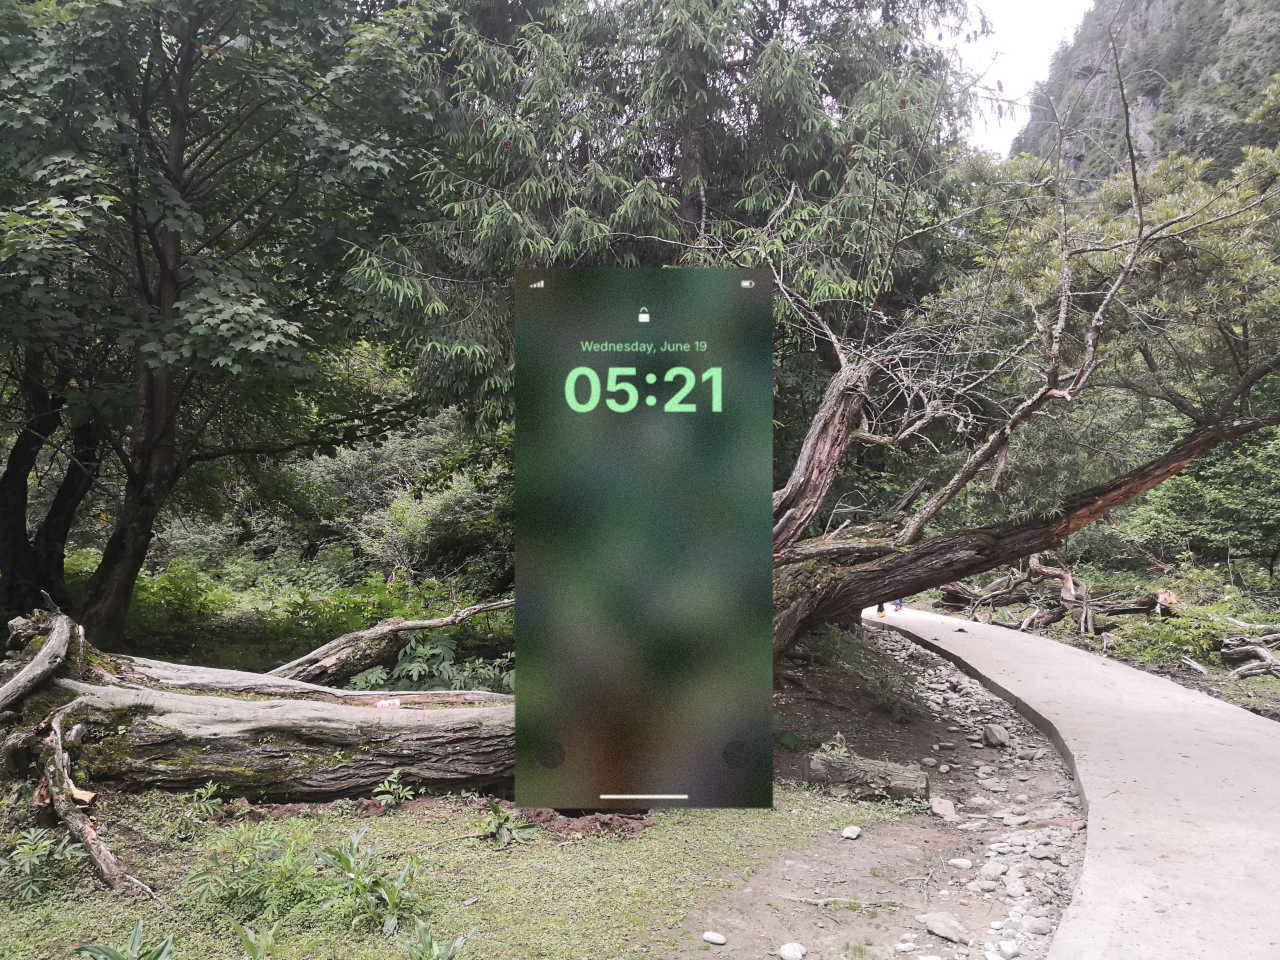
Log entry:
5 h 21 min
